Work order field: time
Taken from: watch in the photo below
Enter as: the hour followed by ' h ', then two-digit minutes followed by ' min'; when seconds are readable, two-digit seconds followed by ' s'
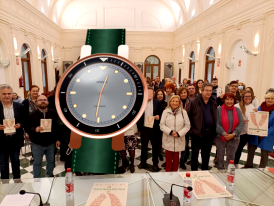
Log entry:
12 h 31 min
